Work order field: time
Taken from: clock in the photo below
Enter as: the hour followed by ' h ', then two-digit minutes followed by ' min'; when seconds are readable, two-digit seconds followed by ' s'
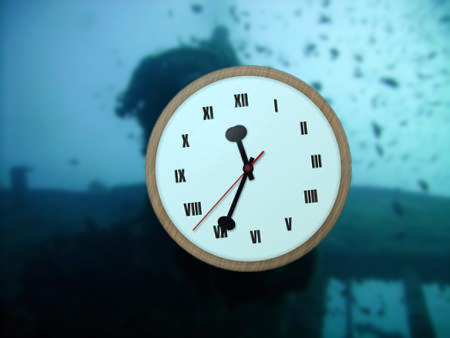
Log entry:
11 h 34 min 38 s
